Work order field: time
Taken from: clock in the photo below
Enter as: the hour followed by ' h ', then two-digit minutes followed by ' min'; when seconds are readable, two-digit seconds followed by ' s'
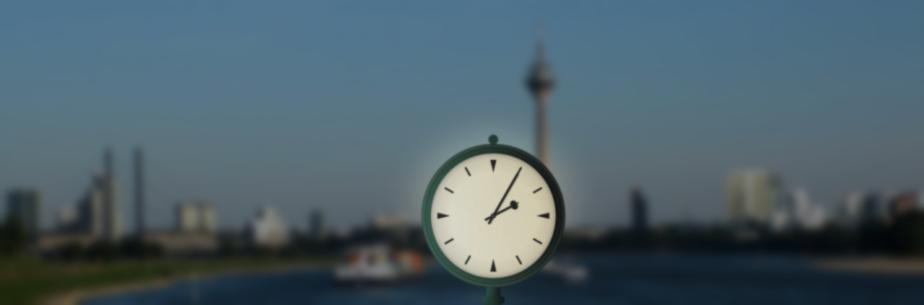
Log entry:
2 h 05 min
